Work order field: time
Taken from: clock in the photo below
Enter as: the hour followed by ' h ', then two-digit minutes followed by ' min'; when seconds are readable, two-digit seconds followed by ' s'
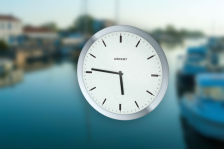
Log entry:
5 h 46 min
